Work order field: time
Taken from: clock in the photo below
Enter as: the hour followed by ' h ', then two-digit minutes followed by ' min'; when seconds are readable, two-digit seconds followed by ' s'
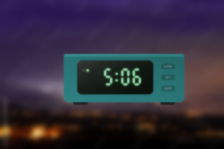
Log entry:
5 h 06 min
